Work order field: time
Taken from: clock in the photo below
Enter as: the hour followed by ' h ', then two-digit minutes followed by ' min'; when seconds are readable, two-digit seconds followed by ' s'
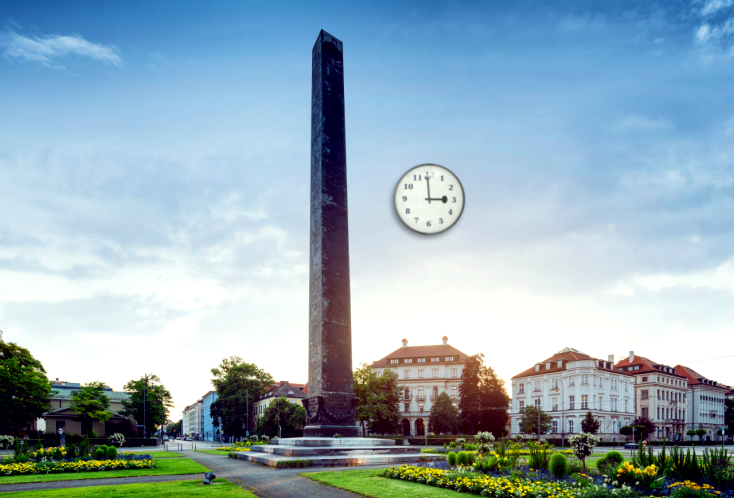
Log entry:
2 h 59 min
